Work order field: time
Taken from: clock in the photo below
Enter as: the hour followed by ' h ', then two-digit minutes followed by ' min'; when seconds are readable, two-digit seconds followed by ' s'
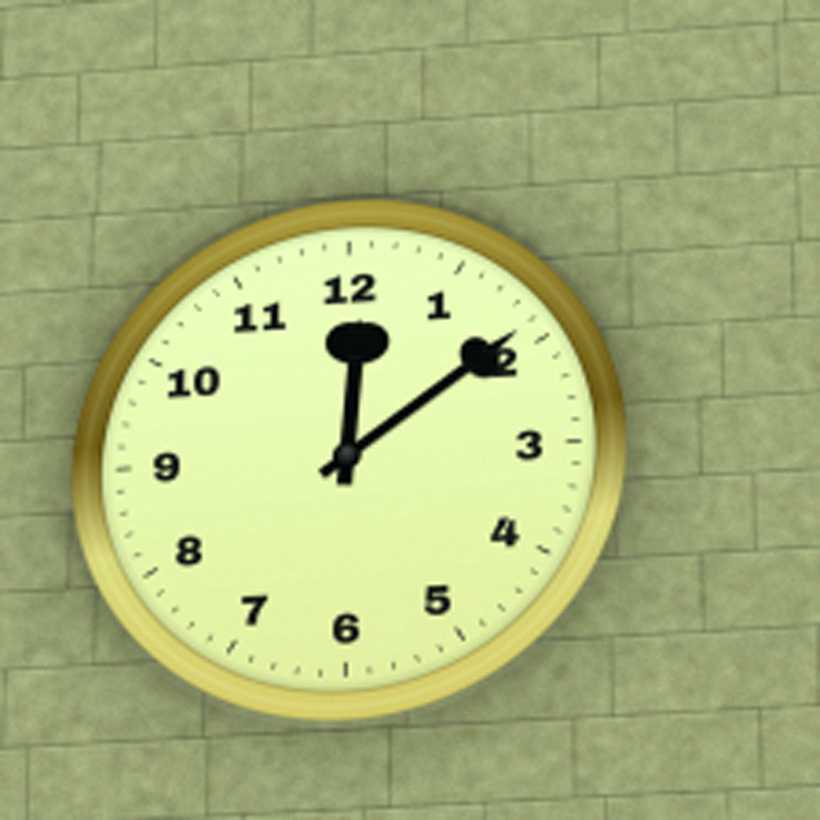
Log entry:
12 h 09 min
